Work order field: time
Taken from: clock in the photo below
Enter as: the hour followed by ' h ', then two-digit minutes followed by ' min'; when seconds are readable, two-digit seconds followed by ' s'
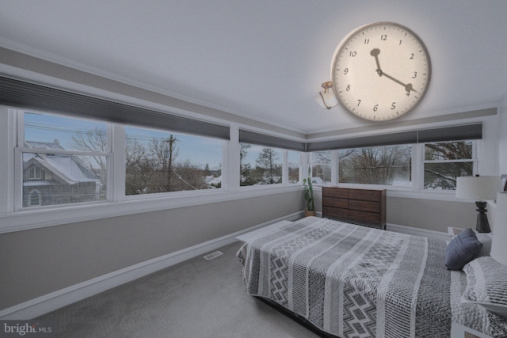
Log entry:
11 h 19 min
